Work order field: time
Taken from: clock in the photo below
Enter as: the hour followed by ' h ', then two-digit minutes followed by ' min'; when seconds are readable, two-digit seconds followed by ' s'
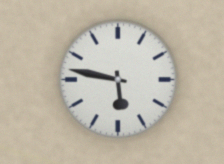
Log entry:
5 h 47 min
